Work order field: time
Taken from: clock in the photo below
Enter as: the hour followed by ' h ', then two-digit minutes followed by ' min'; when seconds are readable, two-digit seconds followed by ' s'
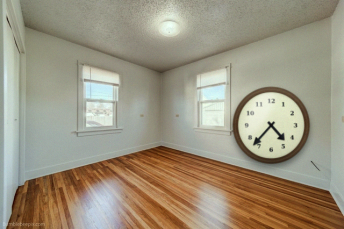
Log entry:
4 h 37 min
